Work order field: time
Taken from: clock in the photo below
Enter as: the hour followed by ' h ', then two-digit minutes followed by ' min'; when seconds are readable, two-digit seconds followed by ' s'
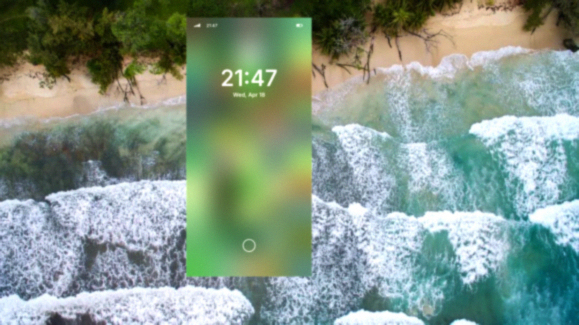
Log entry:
21 h 47 min
